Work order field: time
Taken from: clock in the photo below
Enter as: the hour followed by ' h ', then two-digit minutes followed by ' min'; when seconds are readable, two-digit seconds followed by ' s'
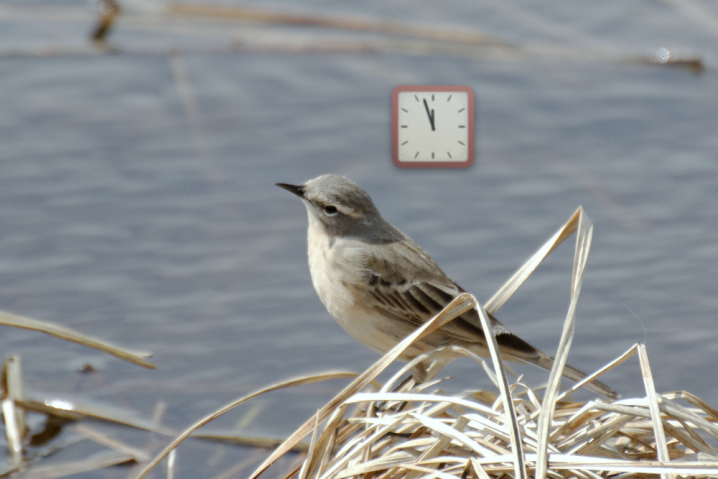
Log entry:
11 h 57 min
